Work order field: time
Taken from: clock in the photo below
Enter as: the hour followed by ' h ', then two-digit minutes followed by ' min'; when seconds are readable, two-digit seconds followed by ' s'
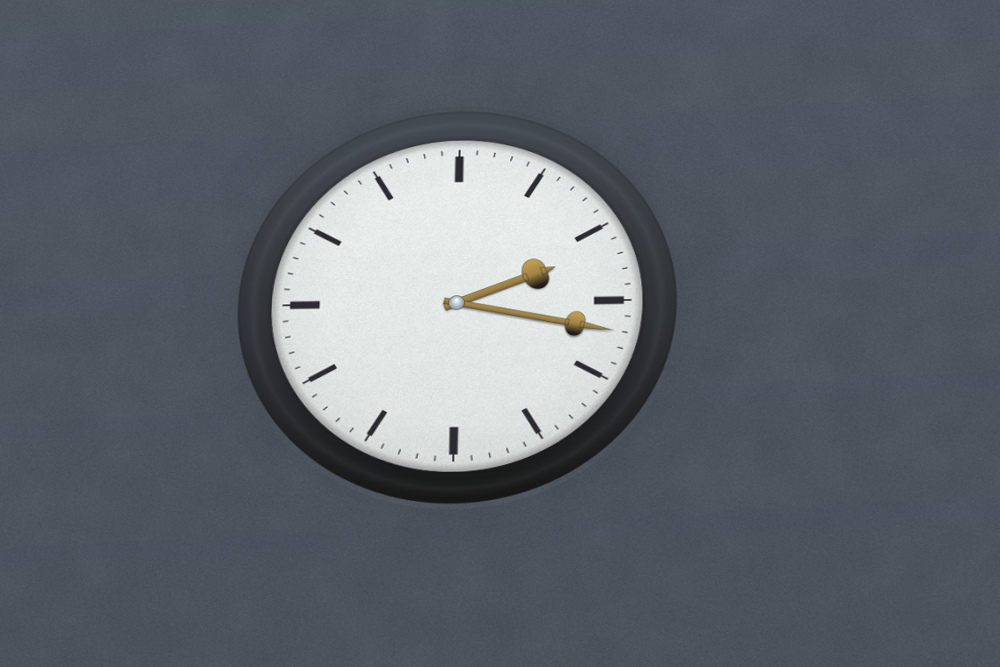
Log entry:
2 h 17 min
